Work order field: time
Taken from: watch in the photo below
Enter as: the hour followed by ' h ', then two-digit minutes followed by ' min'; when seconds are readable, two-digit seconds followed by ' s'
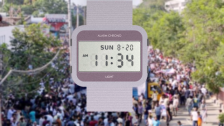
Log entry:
11 h 34 min
